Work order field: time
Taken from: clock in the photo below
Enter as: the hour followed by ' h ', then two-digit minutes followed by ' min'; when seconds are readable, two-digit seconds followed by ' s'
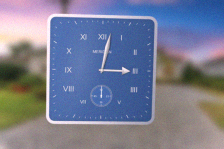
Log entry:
3 h 02 min
